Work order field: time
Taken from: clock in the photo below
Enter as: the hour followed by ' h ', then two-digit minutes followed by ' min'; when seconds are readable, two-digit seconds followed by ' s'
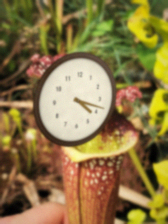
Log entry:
4 h 18 min
